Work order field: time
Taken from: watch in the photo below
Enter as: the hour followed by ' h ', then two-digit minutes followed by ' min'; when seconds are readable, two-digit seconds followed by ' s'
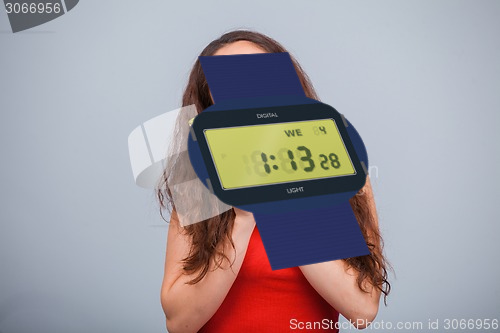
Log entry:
1 h 13 min 28 s
